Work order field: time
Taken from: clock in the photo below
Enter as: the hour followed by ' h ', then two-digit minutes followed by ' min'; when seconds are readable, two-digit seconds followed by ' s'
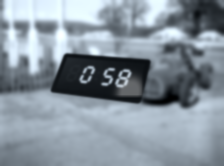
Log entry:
0 h 58 min
